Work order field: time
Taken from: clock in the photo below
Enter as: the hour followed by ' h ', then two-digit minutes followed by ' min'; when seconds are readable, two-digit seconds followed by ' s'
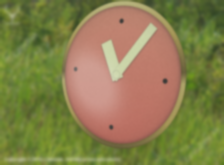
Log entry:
11 h 06 min
